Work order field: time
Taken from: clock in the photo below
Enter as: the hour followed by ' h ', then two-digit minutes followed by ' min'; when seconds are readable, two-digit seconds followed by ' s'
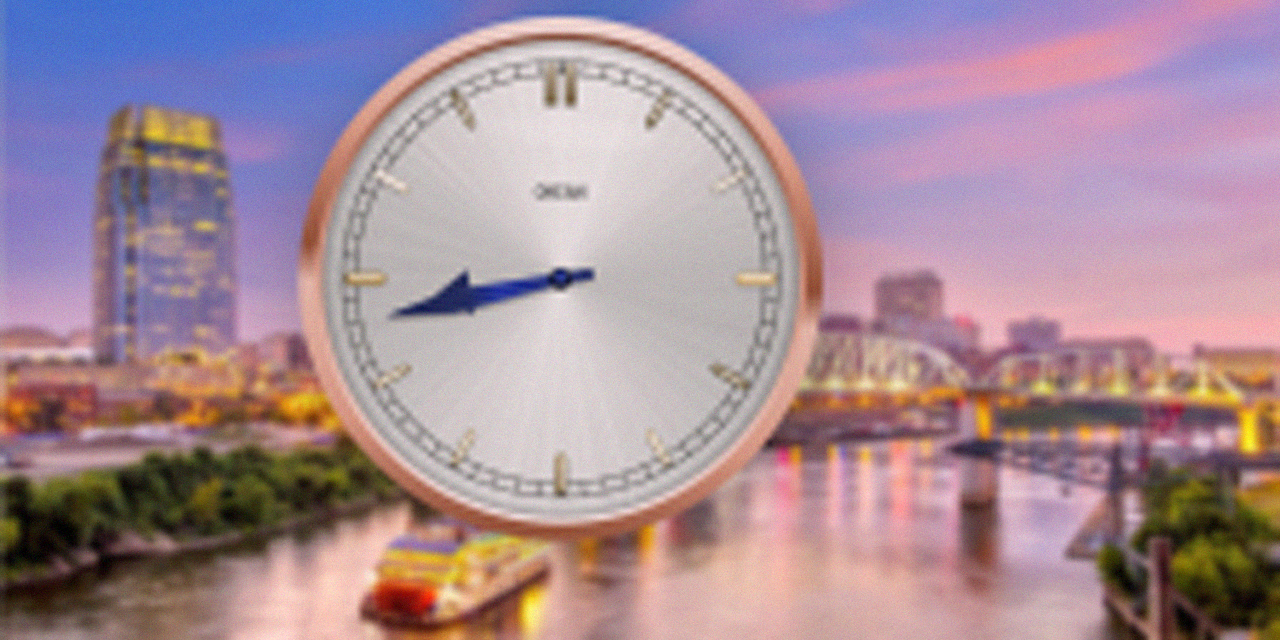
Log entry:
8 h 43 min
